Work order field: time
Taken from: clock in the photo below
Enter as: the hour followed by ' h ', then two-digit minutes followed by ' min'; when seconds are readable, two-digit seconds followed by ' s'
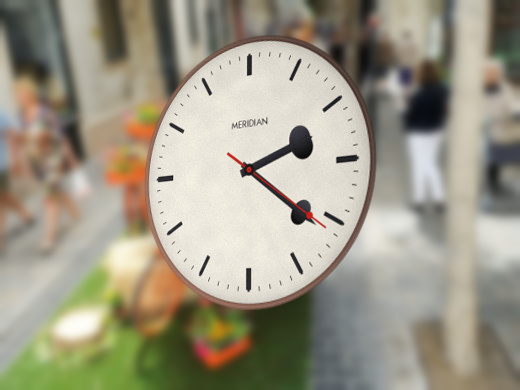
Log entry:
2 h 21 min 21 s
